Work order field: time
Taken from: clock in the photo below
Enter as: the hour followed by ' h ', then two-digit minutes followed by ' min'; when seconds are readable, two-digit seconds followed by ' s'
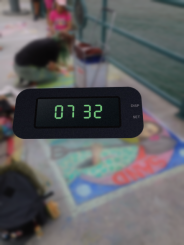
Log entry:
7 h 32 min
